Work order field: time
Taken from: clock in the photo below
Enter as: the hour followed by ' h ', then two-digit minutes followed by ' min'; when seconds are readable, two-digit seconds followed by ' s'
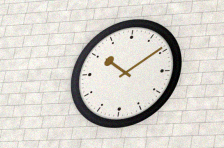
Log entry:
10 h 09 min
